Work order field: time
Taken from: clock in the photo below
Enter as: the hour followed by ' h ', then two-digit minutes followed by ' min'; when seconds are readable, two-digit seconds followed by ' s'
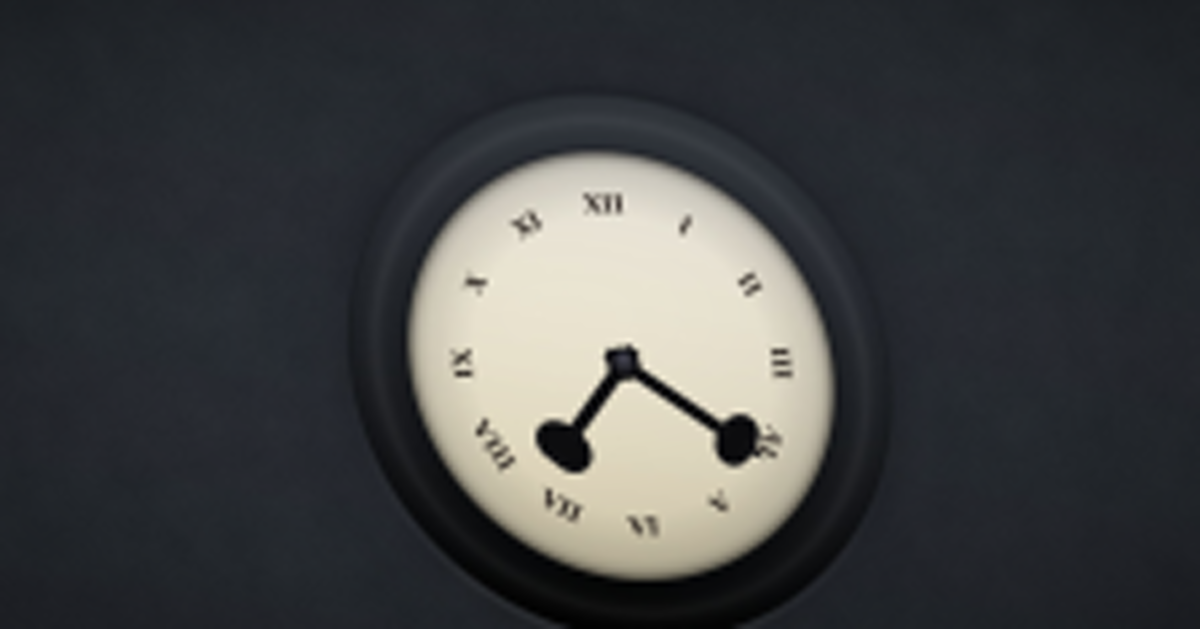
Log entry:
7 h 21 min
